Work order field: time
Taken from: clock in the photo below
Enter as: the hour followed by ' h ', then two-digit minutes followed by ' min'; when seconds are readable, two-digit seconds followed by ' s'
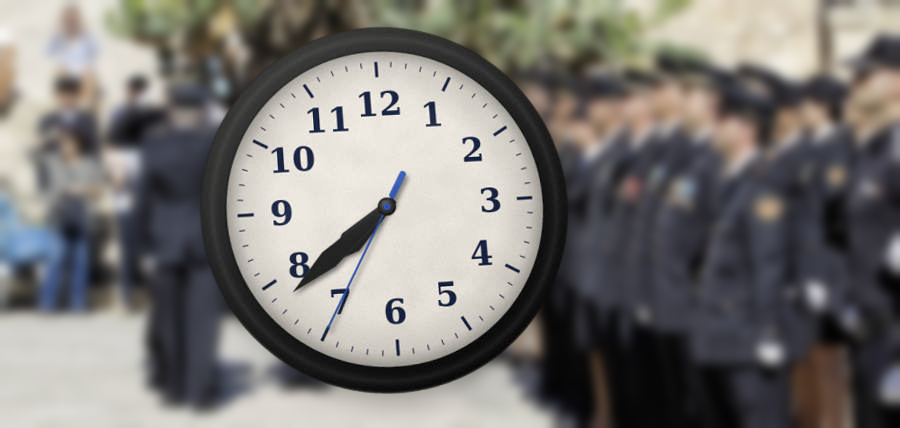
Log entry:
7 h 38 min 35 s
